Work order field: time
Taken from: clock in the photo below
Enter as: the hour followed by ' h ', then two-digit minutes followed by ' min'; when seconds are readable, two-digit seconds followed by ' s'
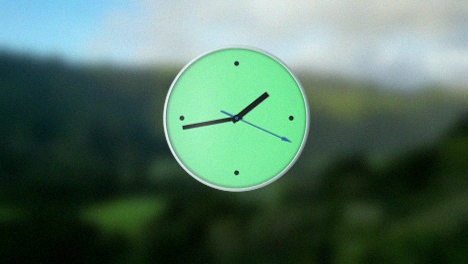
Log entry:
1 h 43 min 19 s
